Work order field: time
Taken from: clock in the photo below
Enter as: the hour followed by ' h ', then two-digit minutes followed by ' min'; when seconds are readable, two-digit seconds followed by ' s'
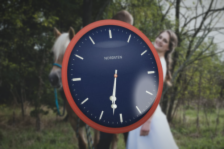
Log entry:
6 h 32 min
